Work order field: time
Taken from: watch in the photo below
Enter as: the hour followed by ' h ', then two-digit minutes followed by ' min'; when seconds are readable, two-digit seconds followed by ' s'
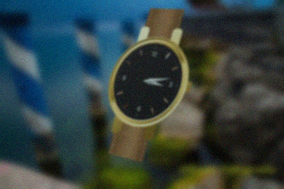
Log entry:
3 h 13 min
